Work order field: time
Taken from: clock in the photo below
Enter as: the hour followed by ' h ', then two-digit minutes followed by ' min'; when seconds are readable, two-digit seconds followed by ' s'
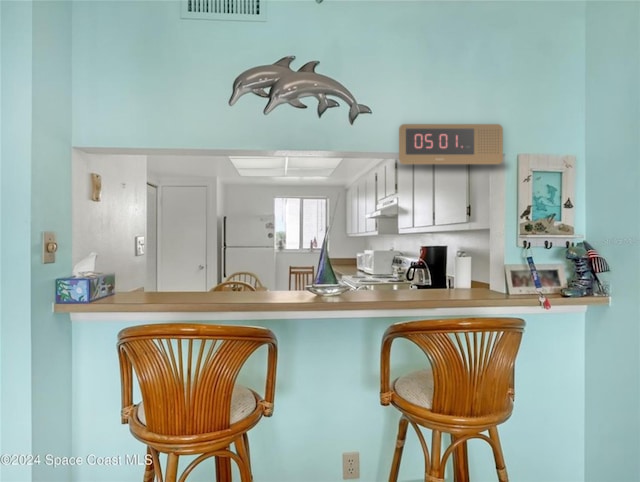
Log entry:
5 h 01 min
